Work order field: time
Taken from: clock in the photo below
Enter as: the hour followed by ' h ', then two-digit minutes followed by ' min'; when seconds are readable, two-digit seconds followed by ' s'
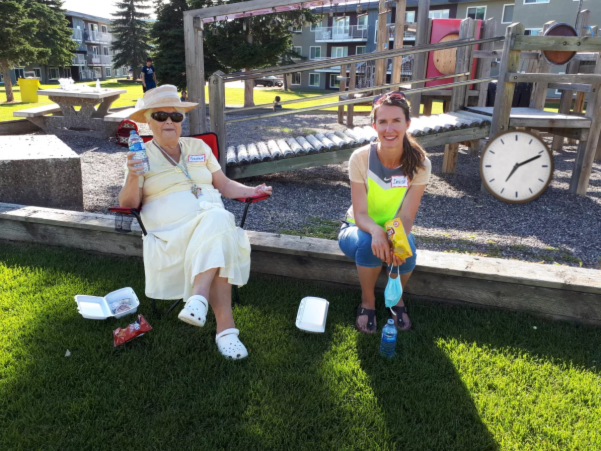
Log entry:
7 h 11 min
